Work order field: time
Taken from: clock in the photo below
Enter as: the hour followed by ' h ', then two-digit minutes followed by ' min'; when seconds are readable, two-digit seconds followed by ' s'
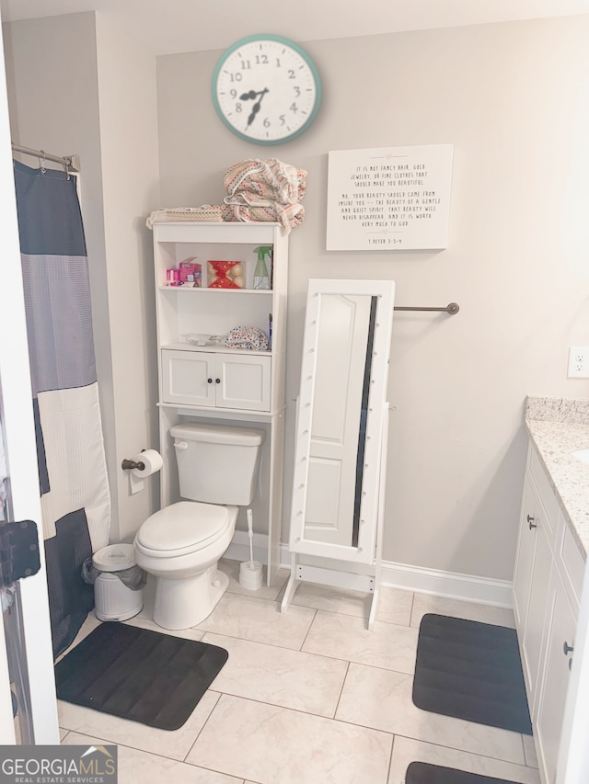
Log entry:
8 h 35 min
